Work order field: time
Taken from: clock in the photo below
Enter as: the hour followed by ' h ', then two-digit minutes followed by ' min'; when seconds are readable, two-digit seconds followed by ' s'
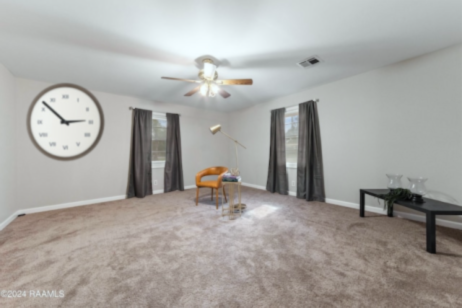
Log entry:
2 h 52 min
